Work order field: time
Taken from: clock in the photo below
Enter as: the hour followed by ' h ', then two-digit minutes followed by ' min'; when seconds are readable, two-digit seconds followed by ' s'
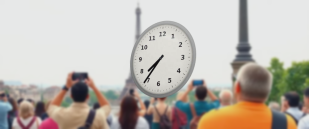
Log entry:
7 h 36 min
